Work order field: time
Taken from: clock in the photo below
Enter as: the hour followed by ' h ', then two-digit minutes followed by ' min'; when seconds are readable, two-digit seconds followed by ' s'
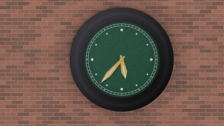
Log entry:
5 h 37 min
